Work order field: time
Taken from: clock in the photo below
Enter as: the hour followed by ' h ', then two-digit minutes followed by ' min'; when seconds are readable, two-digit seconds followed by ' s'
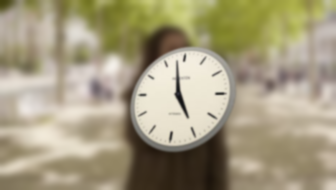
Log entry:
4 h 58 min
